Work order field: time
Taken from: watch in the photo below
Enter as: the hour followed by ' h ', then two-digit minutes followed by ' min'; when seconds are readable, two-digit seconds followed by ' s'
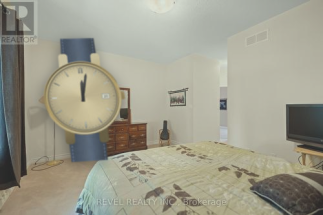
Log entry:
12 h 02 min
